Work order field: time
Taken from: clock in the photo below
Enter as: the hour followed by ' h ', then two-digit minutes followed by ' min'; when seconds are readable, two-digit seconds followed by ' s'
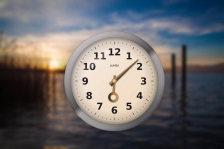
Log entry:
6 h 08 min
